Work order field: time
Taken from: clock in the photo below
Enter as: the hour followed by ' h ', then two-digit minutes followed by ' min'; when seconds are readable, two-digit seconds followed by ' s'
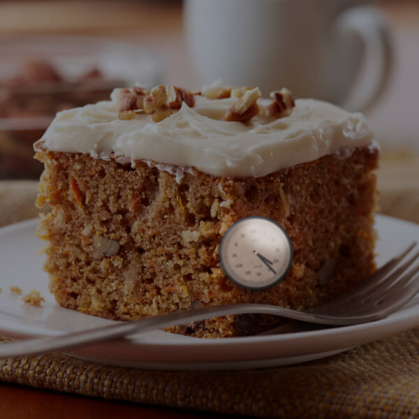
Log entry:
4 h 24 min
